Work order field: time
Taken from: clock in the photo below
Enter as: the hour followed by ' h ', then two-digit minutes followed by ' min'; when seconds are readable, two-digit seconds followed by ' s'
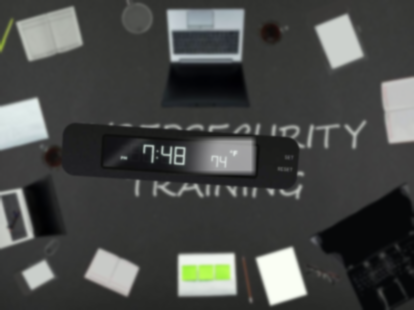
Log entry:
7 h 48 min
